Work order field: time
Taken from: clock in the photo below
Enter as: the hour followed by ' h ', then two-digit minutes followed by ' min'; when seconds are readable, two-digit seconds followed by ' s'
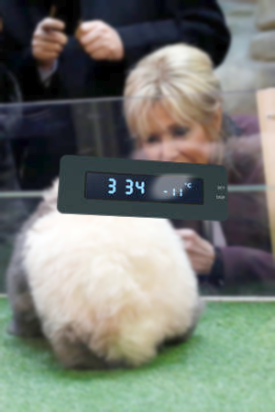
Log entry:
3 h 34 min
